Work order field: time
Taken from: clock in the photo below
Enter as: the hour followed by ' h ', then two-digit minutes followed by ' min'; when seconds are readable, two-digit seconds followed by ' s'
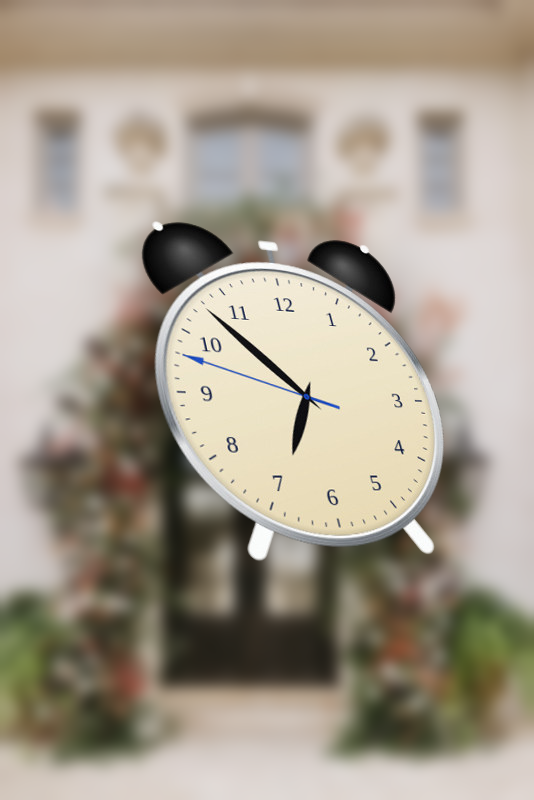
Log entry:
6 h 52 min 48 s
